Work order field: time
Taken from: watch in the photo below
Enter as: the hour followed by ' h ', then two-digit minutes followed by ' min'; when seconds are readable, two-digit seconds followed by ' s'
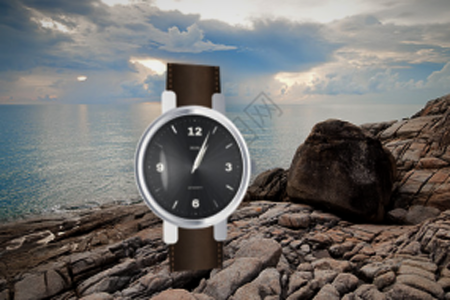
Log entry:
1 h 04 min
